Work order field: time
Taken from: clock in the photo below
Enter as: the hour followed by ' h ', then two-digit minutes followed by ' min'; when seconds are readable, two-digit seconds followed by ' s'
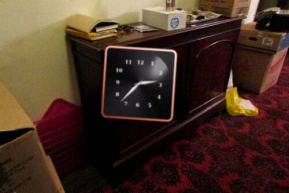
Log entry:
2 h 37 min
